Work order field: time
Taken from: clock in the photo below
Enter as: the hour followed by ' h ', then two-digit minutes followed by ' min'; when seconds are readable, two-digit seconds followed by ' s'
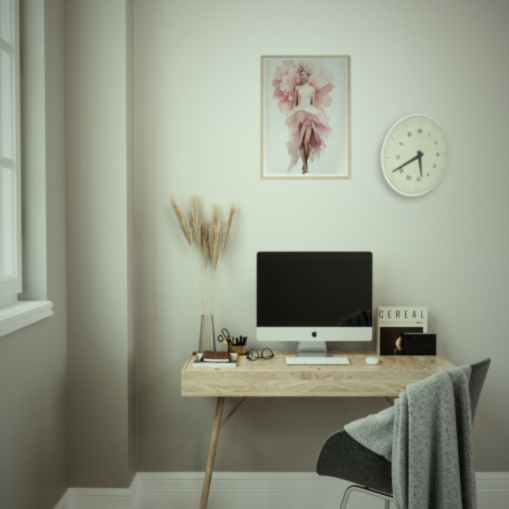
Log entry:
5 h 41 min
